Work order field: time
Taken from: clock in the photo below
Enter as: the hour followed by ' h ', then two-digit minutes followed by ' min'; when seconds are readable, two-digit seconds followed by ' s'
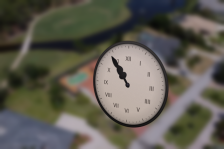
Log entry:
10 h 54 min
